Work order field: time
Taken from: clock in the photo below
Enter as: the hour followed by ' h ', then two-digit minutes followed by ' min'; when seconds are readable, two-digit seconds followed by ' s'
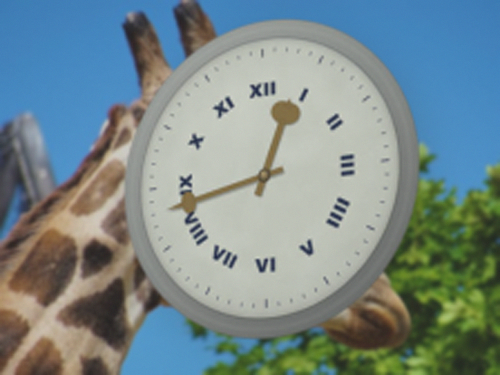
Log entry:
12 h 43 min
